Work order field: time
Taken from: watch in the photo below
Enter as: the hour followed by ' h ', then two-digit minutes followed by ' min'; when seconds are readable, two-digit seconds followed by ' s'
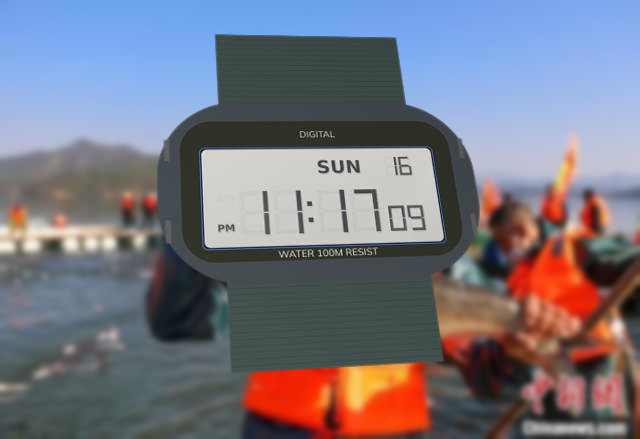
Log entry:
11 h 17 min 09 s
